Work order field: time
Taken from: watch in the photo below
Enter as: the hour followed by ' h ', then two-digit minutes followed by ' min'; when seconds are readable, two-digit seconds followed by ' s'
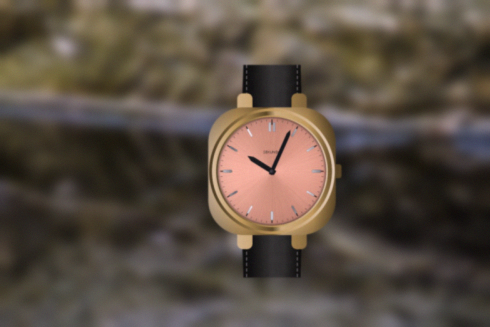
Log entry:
10 h 04 min
